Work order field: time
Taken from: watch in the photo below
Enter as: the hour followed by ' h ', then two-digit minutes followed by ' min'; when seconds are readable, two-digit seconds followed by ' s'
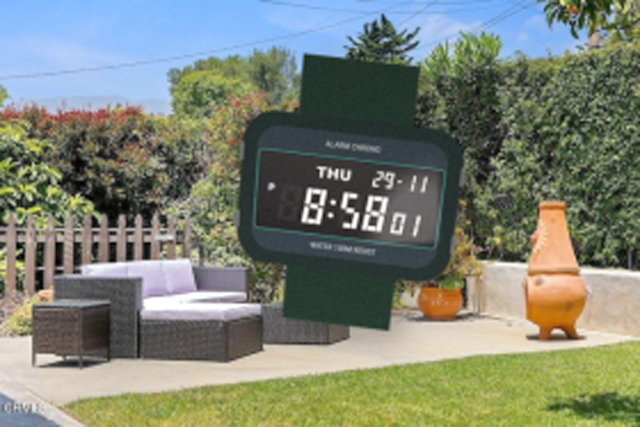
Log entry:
8 h 58 min 01 s
